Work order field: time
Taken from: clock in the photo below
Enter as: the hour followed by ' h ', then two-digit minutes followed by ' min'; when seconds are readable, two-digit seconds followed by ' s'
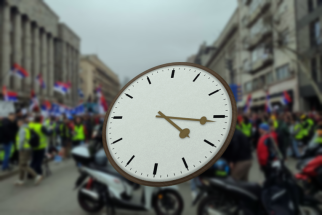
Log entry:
4 h 16 min
